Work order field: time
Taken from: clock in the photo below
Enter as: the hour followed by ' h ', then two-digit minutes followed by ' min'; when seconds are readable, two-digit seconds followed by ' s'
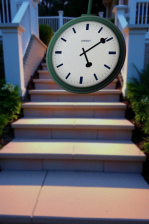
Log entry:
5 h 09 min
